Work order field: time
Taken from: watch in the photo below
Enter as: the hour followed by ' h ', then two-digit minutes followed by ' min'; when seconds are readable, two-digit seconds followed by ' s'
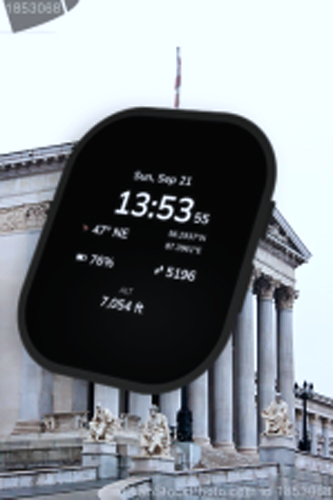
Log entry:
13 h 53 min
